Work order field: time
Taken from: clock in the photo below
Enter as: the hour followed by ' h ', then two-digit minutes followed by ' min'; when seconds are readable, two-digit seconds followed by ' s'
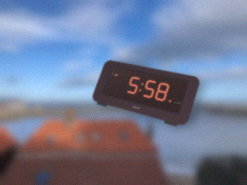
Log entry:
5 h 58 min
